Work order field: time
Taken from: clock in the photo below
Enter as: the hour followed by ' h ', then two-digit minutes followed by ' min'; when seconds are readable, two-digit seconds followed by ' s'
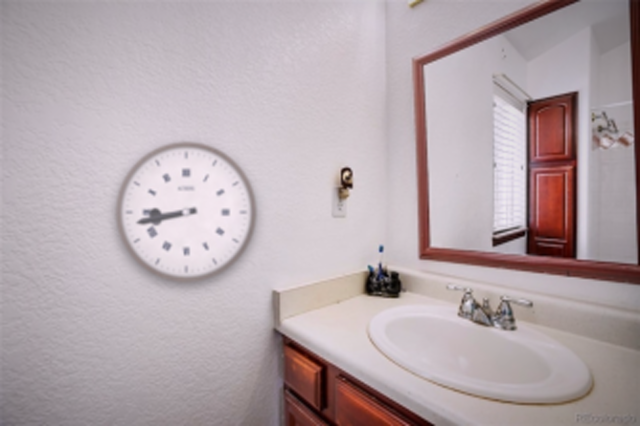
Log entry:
8 h 43 min
